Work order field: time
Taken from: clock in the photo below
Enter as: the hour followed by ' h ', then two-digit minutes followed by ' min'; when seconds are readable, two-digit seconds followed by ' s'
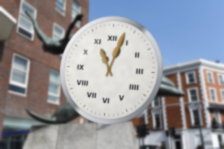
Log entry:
11 h 03 min
